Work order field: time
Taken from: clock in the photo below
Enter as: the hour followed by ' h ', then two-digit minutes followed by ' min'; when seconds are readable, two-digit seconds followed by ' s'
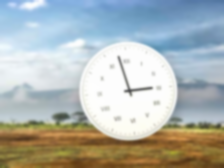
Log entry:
2 h 58 min
